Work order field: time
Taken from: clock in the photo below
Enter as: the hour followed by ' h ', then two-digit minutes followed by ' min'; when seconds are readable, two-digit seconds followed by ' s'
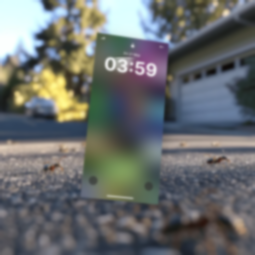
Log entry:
3 h 59 min
